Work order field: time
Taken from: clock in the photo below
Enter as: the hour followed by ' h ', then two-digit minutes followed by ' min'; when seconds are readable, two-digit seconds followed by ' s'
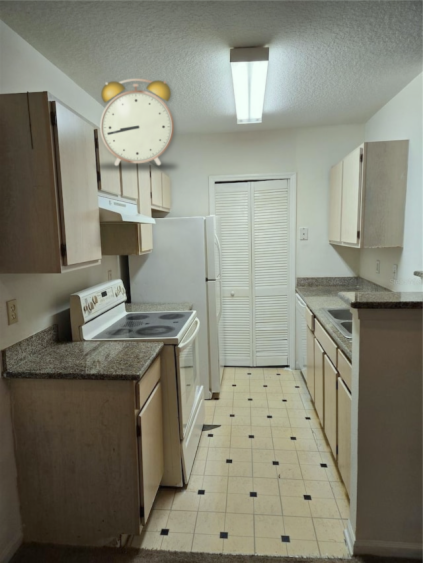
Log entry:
8 h 43 min
